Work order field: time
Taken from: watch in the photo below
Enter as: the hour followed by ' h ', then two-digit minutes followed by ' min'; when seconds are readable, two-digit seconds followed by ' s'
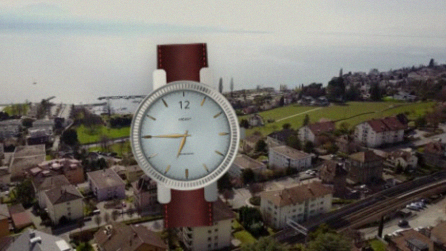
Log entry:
6 h 45 min
